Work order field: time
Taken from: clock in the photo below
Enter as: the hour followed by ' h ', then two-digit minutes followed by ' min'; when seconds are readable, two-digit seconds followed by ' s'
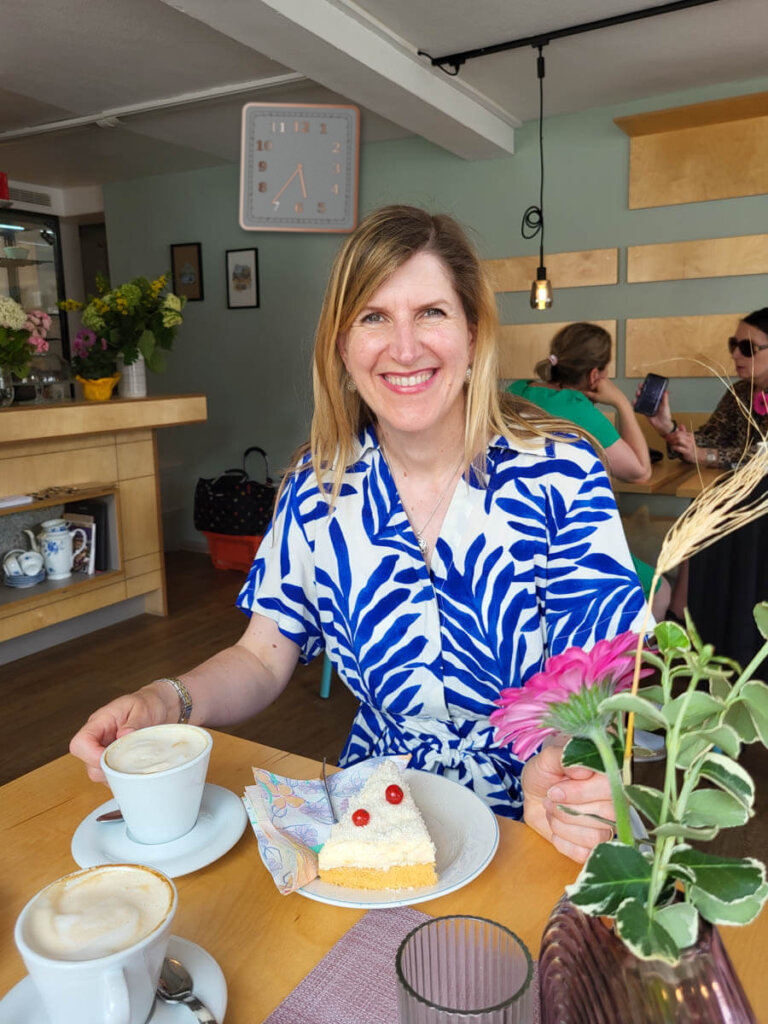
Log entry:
5 h 36 min
